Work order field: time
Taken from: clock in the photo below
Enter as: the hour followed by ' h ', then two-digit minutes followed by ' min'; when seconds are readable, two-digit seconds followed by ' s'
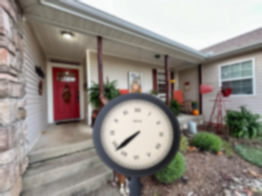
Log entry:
7 h 38 min
